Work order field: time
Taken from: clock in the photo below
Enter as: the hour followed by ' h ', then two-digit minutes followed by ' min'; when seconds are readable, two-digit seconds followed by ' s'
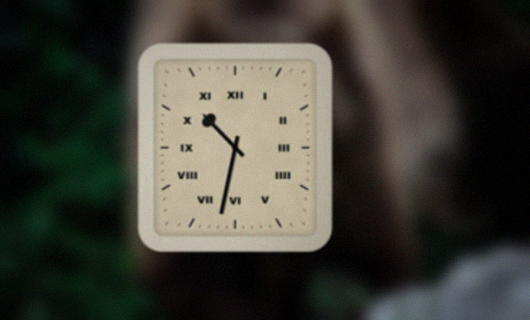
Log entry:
10 h 32 min
